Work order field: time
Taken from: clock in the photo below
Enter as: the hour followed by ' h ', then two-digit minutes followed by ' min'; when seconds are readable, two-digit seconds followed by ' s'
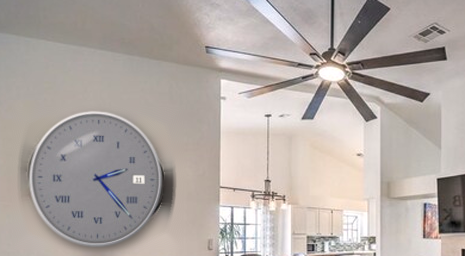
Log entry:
2 h 23 min
